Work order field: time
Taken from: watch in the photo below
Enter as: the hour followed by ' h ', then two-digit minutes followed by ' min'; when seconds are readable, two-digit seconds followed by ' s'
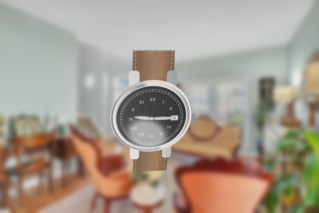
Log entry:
9 h 15 min
